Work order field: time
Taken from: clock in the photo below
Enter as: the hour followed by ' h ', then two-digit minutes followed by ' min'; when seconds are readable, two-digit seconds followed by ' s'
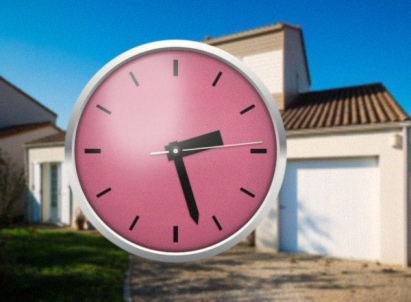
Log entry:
2 h 27 min 14 s
